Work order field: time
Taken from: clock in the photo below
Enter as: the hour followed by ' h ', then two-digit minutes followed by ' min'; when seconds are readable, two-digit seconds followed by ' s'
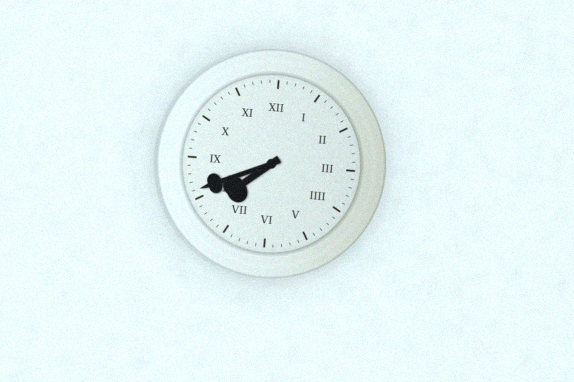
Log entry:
7 h 41 min
